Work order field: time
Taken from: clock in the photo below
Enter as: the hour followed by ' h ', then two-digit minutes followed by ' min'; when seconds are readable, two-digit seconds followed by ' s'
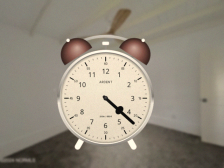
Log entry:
4 h 22 min
